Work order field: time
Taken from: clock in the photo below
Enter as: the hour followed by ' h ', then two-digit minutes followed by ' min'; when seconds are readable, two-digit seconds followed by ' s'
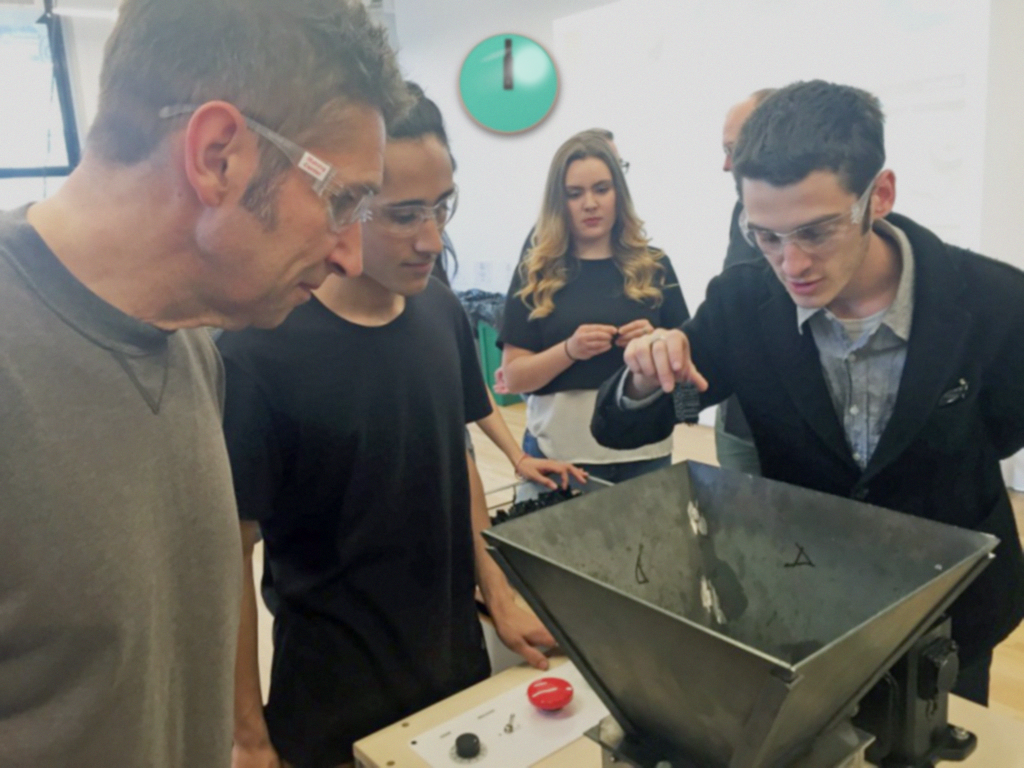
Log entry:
12 h 00 min
